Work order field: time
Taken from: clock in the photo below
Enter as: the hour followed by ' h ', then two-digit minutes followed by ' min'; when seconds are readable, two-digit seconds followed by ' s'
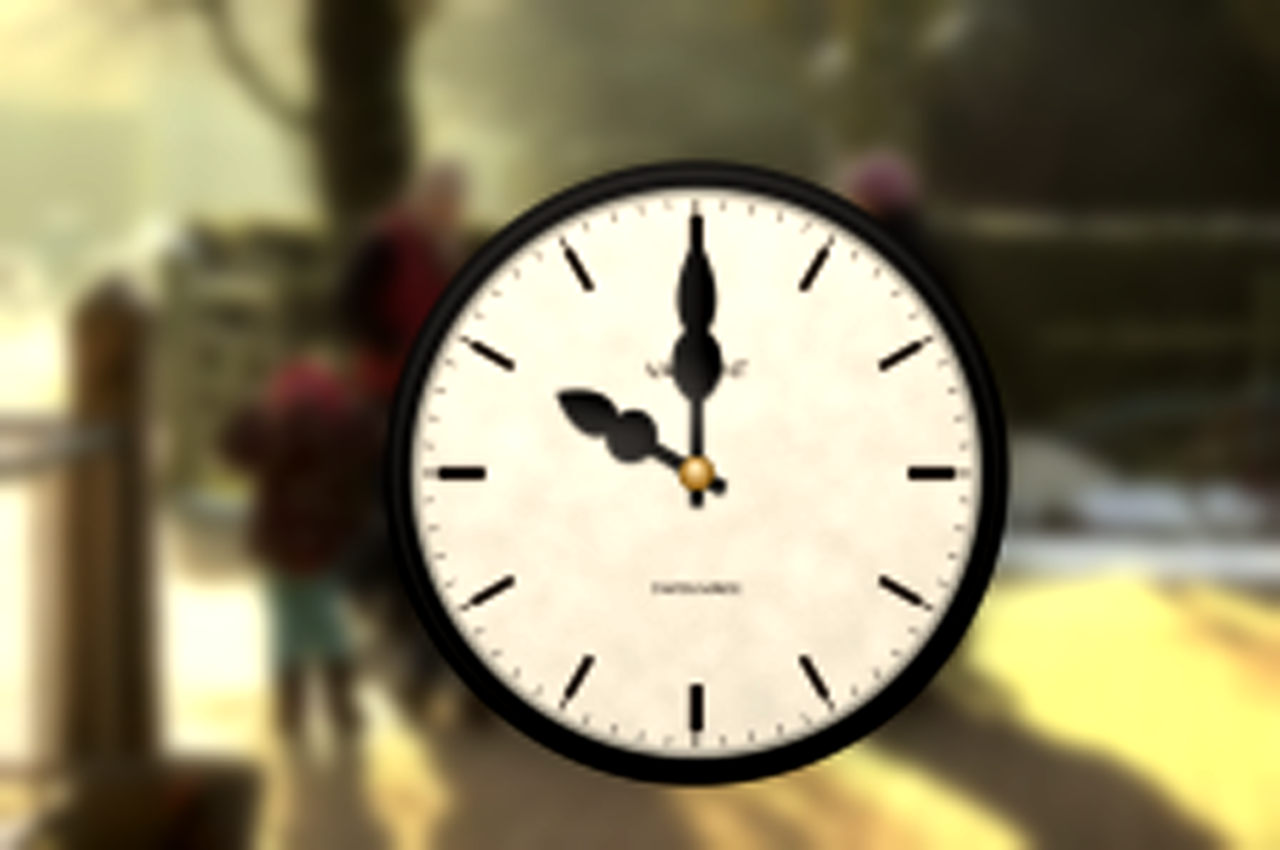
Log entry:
10 h 00 min
